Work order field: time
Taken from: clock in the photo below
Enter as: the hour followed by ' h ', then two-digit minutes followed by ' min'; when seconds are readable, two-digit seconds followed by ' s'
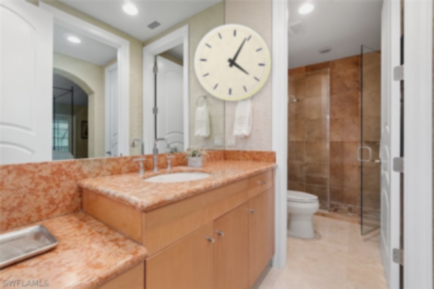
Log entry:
4 h 04 min
